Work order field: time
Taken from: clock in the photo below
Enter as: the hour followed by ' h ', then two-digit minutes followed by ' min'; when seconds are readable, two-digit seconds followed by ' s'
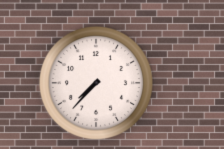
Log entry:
7 h 37 min
